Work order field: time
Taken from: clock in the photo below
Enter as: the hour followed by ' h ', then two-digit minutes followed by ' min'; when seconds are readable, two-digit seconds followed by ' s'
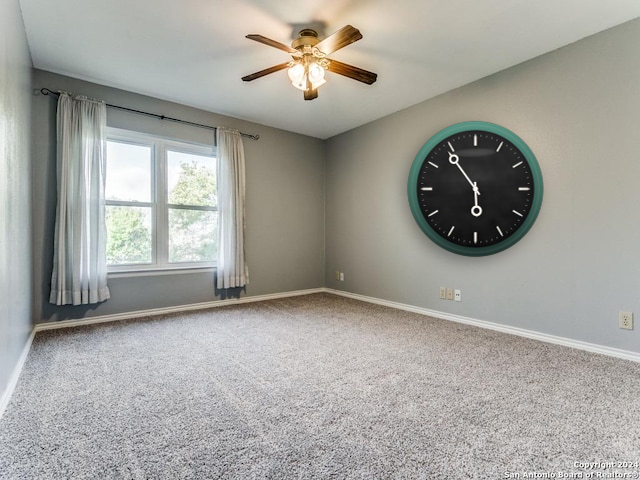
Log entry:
5 h 54 min
